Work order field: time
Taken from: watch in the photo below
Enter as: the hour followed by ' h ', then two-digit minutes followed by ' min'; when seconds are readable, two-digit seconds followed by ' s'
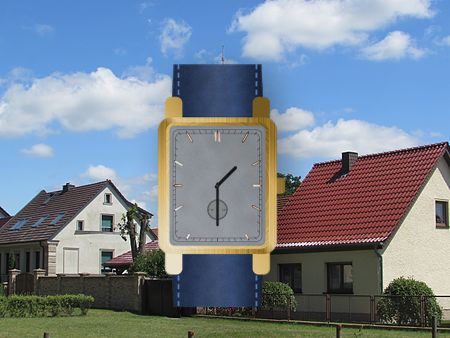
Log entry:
1 h 30 min
